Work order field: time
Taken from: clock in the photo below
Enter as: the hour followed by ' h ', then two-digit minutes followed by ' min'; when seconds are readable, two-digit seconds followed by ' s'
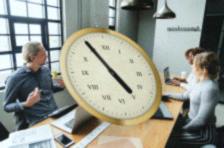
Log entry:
4 h 55 min
